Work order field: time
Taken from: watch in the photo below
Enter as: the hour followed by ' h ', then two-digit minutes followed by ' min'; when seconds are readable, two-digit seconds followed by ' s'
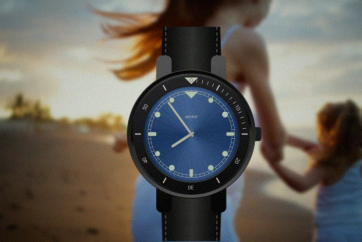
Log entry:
7 h 54 min
